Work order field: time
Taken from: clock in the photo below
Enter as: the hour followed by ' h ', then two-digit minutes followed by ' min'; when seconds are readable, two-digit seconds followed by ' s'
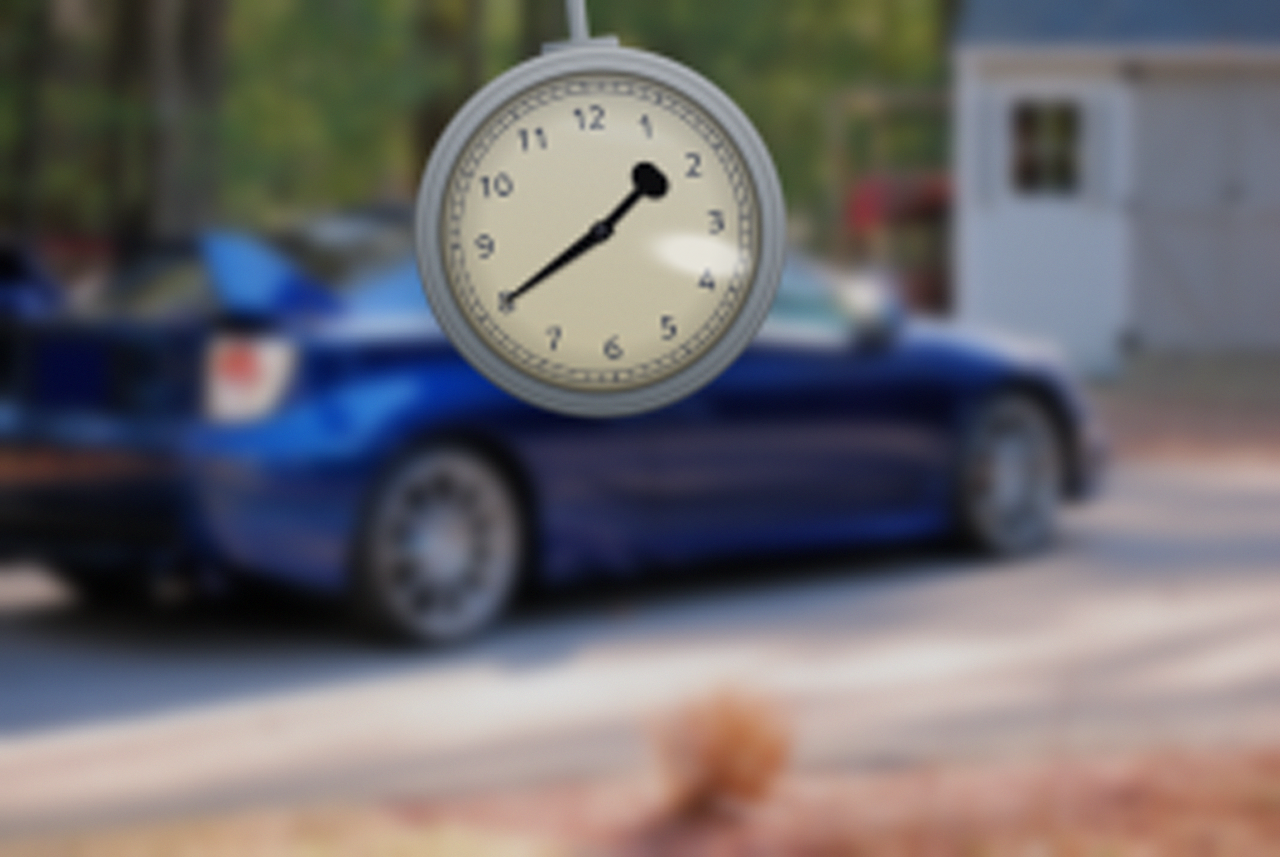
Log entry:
1 h 40 min
